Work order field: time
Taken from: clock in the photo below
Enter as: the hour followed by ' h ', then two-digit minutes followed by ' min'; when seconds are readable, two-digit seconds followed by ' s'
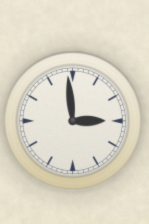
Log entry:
2 h 59 min
